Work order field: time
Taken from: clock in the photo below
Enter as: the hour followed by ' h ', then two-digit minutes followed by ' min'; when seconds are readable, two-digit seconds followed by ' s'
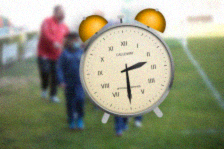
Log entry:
2 h 30 min
